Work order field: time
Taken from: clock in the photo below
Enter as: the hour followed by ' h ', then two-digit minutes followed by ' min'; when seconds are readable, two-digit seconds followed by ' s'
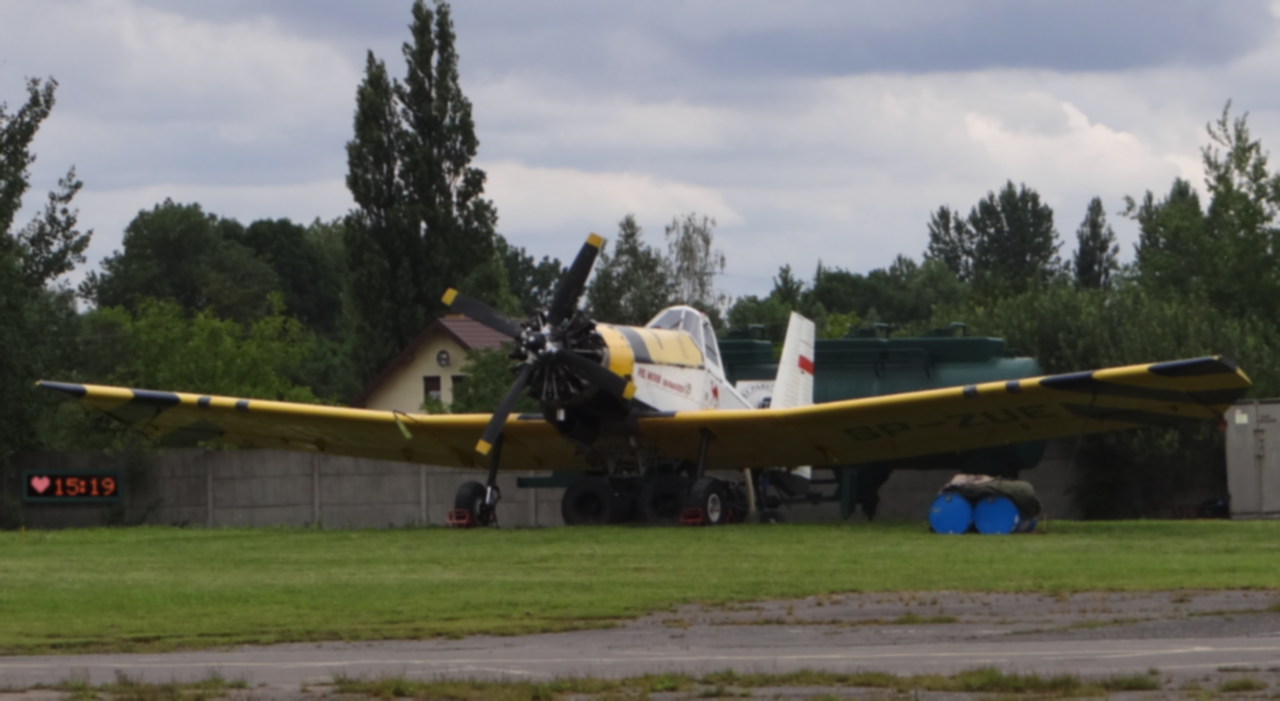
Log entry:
15 h 19 min
